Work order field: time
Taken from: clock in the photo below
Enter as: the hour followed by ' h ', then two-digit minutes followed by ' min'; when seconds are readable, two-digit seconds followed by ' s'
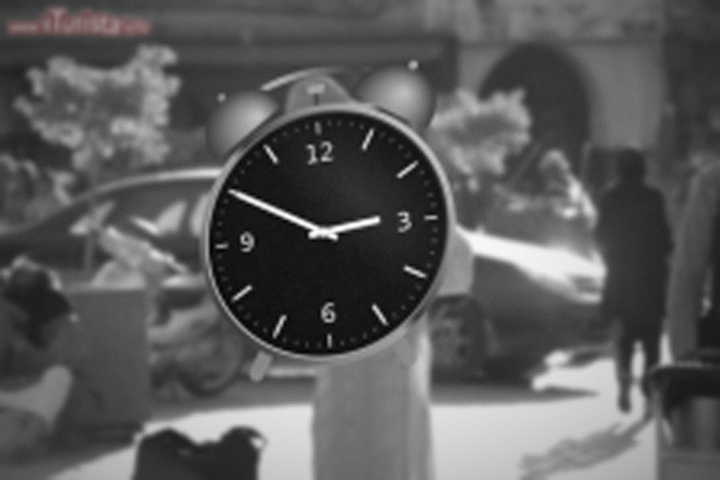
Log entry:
2 h 50 min
